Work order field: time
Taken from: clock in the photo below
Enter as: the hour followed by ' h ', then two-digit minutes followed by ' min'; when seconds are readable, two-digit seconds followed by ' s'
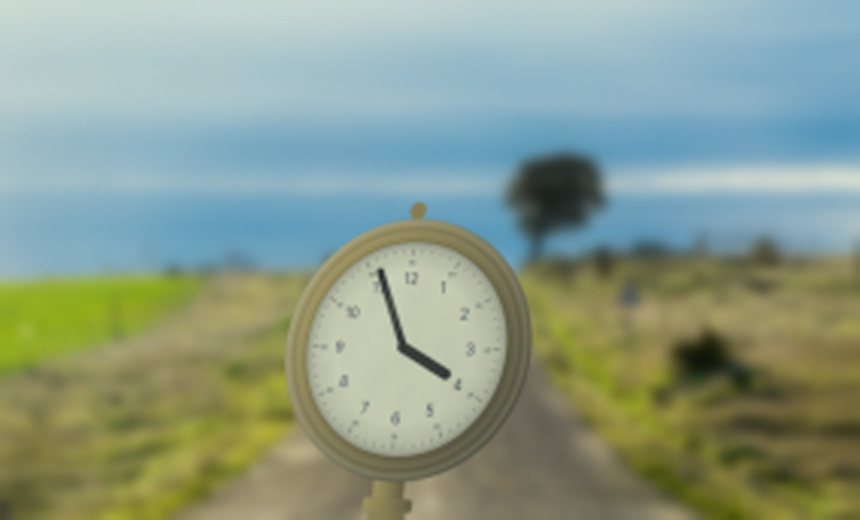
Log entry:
3 h 56 min
